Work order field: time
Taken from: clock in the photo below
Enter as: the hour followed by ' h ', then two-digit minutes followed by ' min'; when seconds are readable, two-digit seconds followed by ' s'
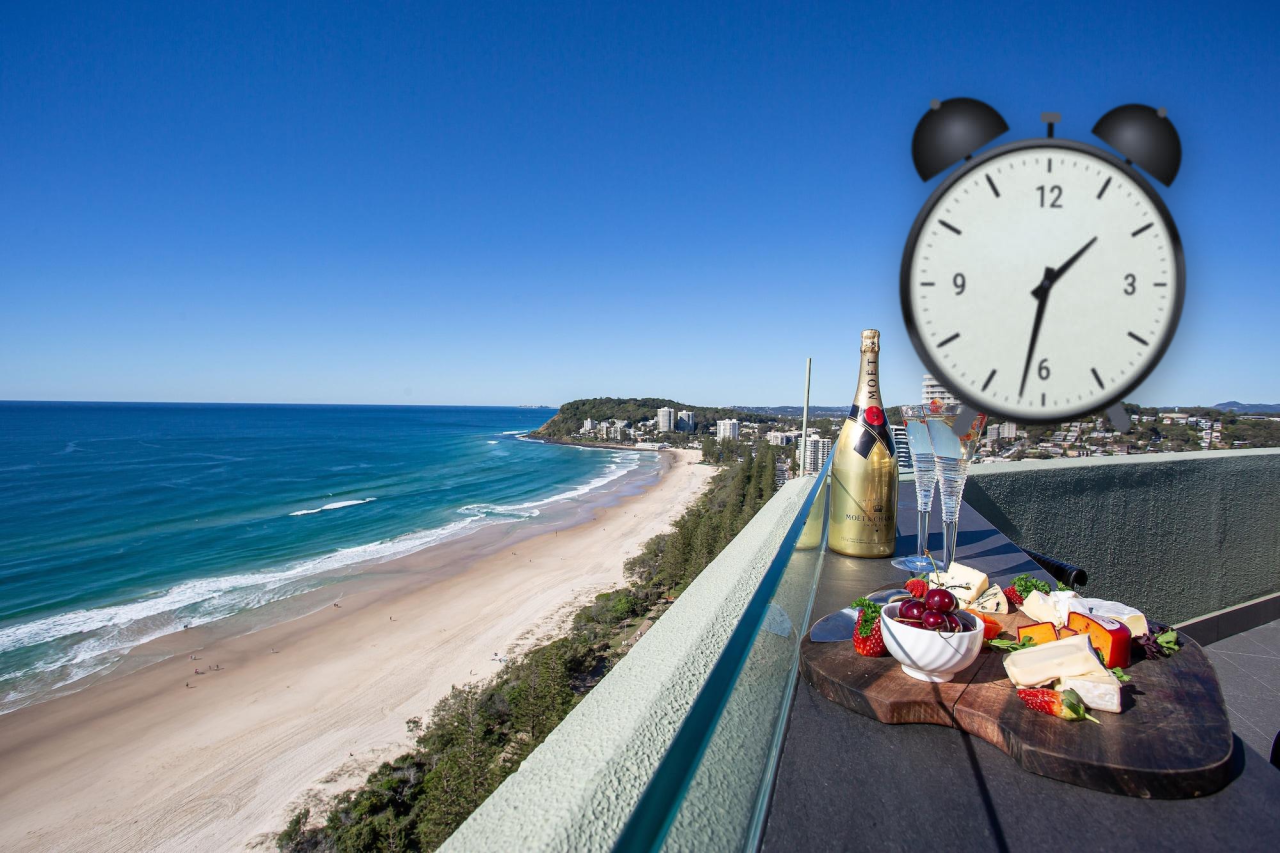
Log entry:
1 h 32 min
